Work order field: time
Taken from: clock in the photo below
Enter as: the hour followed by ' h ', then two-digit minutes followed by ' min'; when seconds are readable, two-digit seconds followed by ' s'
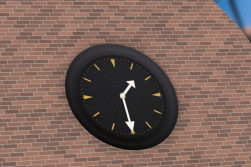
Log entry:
1 h 30 min
